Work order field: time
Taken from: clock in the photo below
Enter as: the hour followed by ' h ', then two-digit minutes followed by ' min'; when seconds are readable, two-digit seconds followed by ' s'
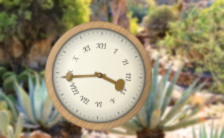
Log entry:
3 h 44 min
